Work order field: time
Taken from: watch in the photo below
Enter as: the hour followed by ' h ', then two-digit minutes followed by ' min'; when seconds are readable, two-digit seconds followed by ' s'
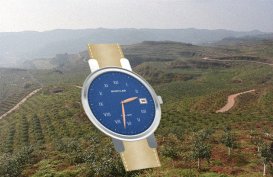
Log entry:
2 h 32 min
